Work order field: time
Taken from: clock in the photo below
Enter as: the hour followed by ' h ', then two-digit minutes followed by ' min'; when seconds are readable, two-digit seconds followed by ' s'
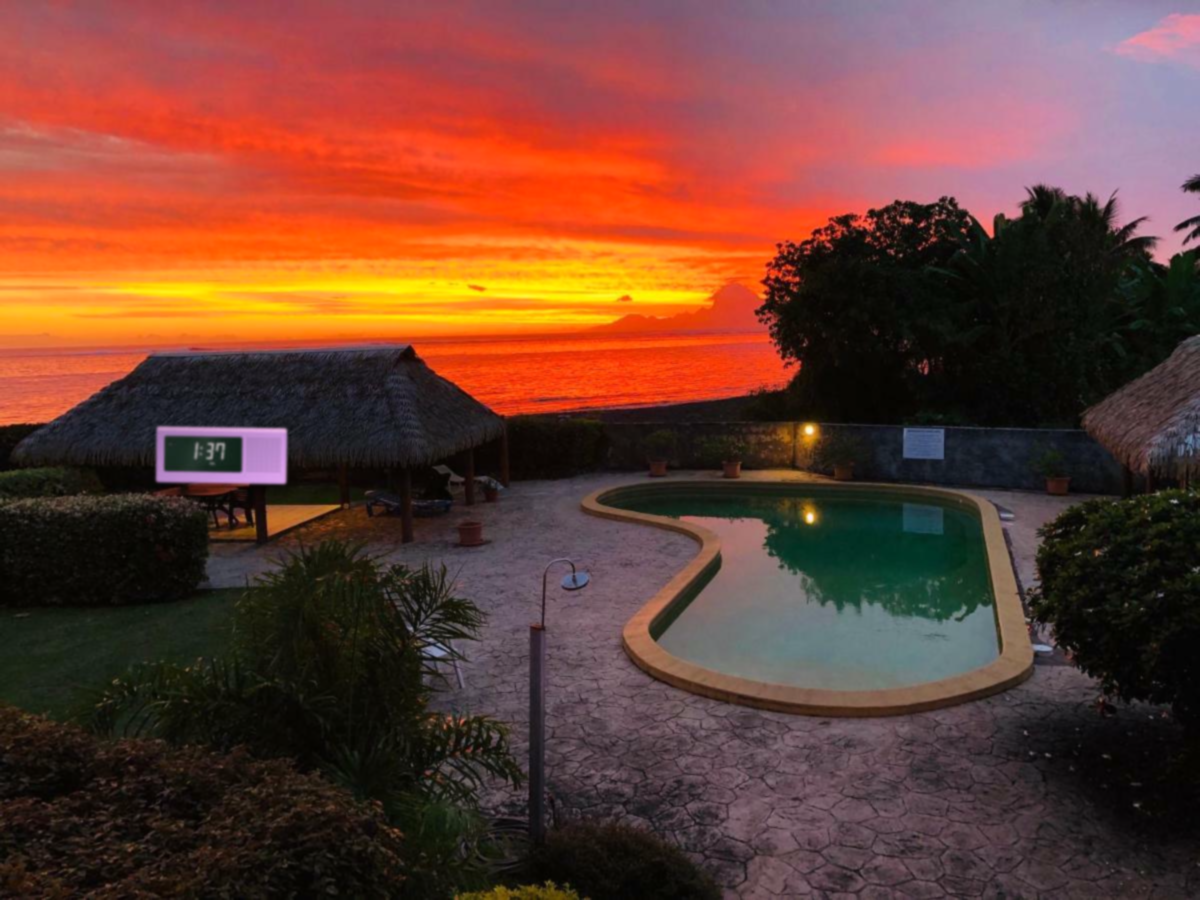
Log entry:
1 h 37 min
